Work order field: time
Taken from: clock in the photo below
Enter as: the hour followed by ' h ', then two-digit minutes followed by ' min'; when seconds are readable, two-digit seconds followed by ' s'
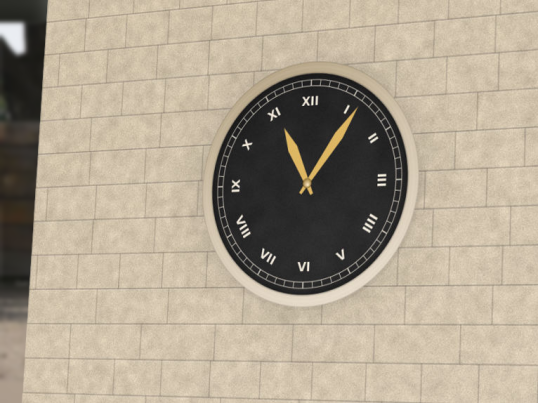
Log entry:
11 h 06 min
